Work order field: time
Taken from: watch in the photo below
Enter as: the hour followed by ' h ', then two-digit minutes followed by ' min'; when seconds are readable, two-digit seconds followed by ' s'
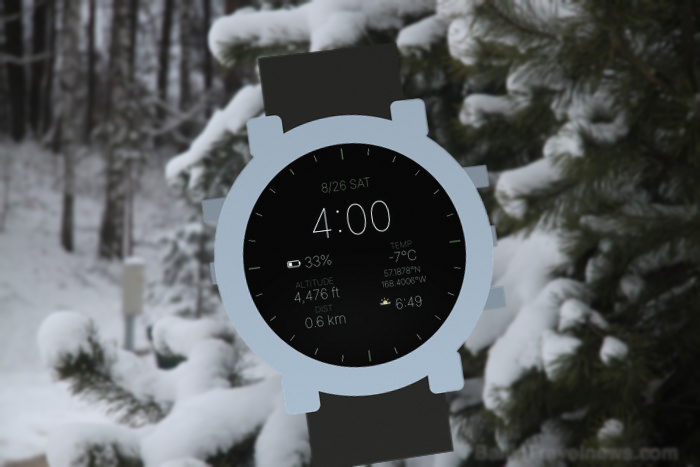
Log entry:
4 h 00 min
